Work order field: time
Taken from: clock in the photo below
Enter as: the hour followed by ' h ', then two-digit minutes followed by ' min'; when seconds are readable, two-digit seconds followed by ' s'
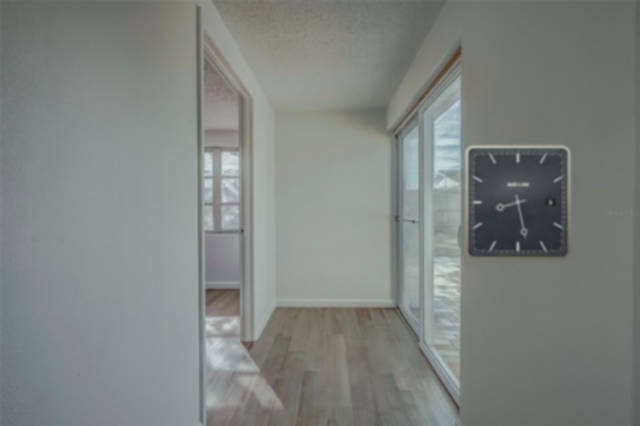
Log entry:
8 h 28 min
